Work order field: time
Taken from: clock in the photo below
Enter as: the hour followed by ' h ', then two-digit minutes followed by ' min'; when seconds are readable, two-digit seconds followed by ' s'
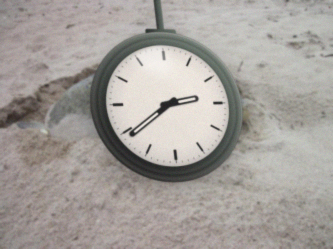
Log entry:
2 h 39 min
